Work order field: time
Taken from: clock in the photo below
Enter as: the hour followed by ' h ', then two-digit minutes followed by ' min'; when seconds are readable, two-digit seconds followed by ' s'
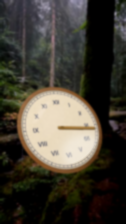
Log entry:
3 h 16 min
